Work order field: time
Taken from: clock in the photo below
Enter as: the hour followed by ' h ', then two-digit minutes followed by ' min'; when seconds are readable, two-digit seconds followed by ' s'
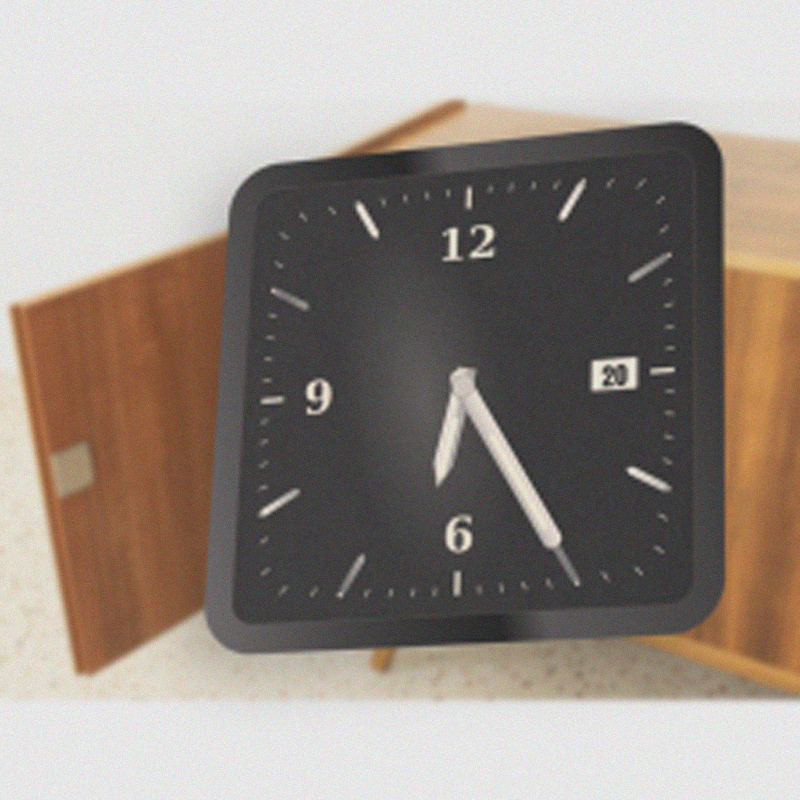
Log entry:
6 h 25 min
